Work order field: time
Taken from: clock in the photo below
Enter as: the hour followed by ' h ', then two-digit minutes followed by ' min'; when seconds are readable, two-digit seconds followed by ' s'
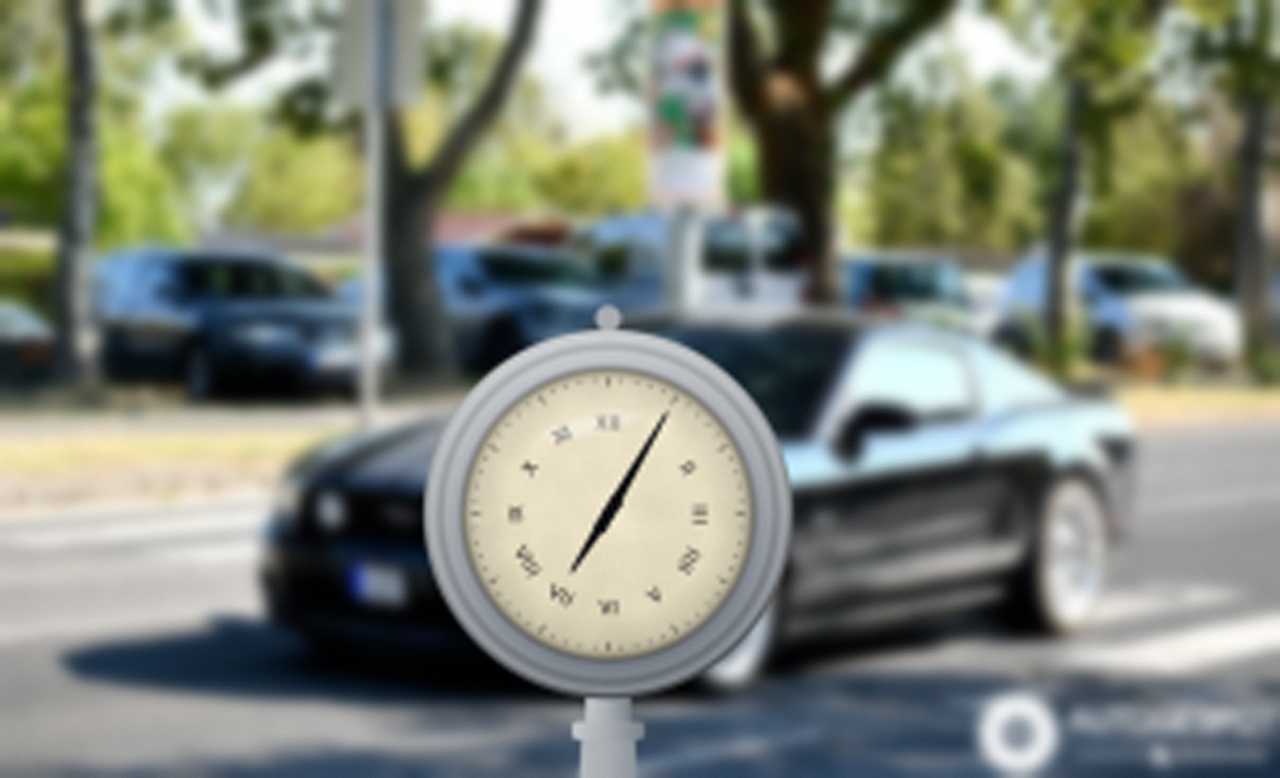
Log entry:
7 h 05 min
